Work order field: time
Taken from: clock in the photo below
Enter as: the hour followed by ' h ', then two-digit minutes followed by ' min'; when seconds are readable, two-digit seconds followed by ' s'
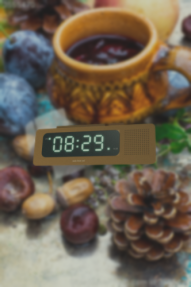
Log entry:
8 h 29 min
